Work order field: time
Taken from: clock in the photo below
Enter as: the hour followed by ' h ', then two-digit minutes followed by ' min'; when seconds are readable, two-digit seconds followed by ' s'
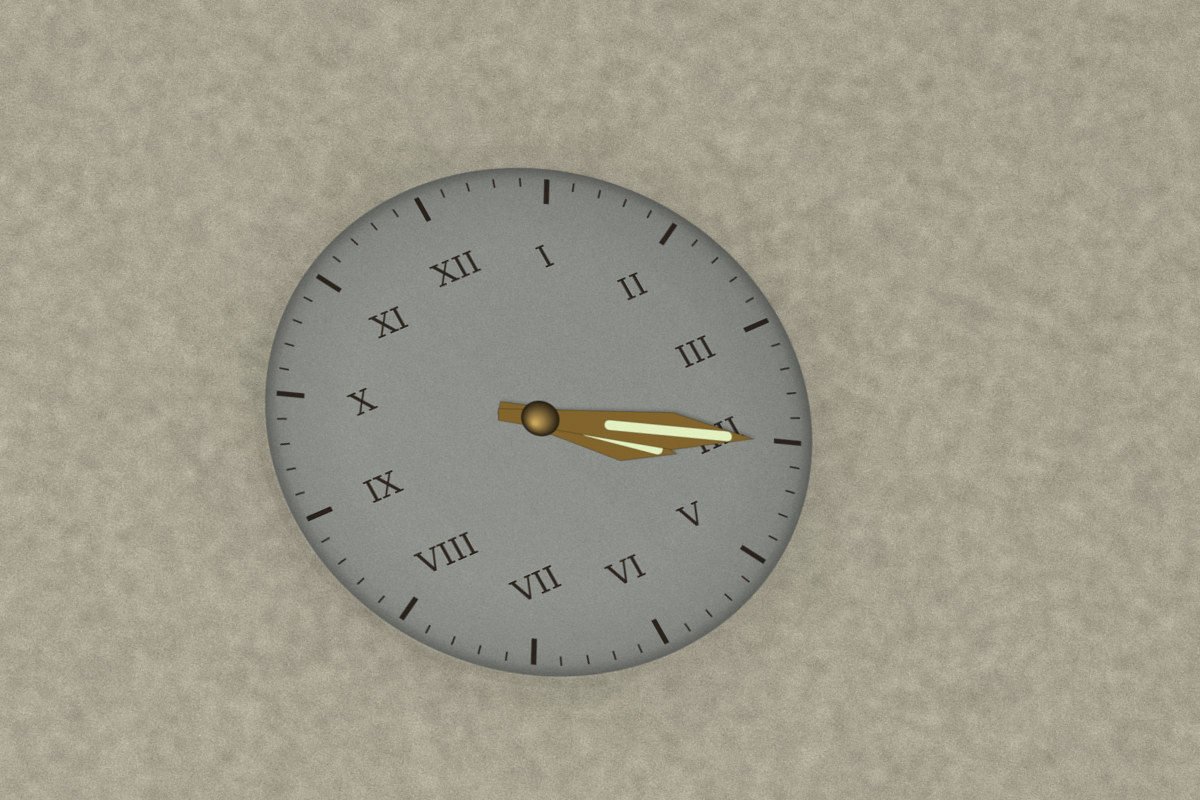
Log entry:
4 h 20 min
